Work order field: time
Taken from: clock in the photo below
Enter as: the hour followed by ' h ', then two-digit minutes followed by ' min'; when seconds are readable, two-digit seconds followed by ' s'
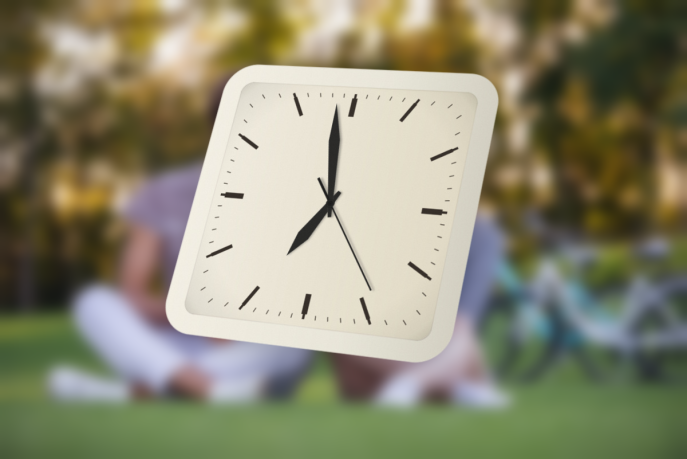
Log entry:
6 h 58 min 24 s
